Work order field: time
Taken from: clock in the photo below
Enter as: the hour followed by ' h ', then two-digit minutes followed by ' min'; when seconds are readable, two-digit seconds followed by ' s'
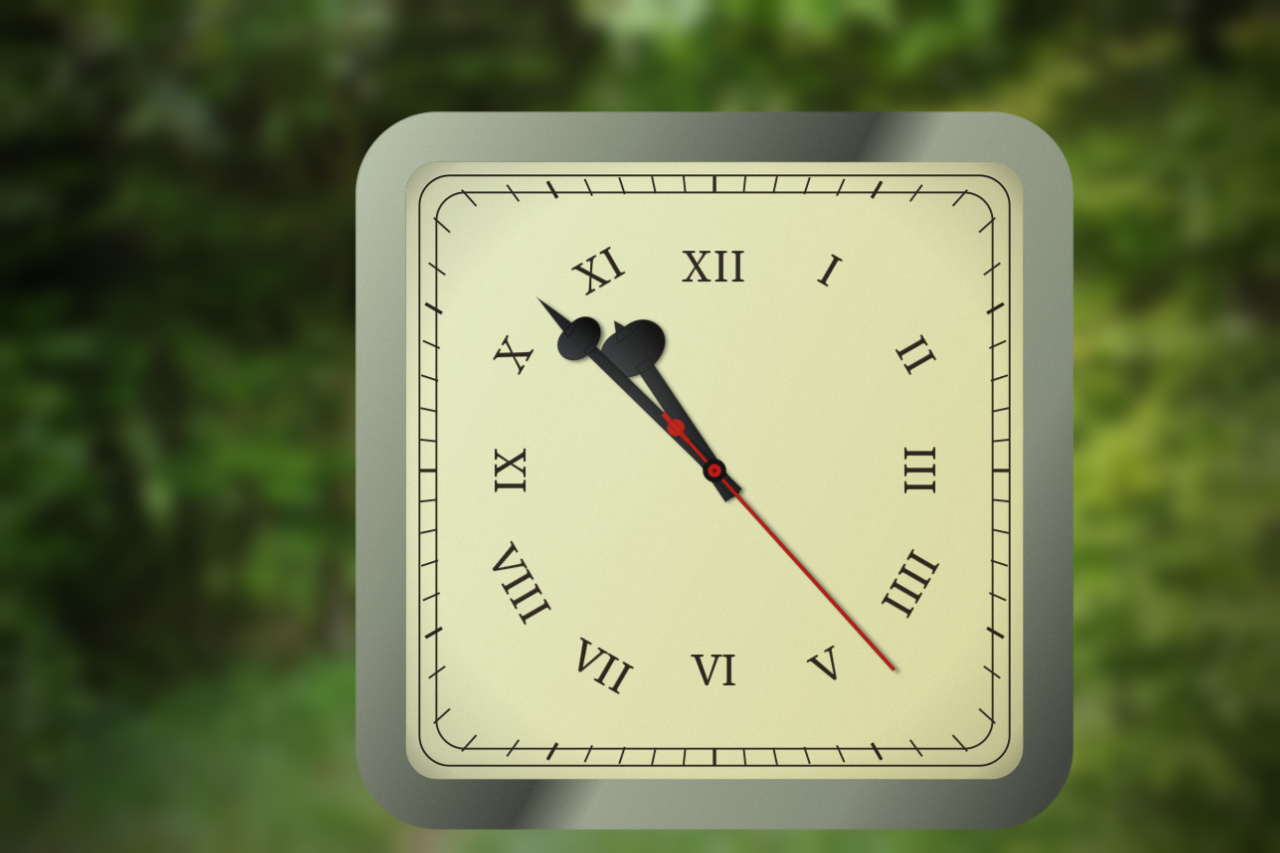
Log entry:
10 h 52 min 23 s
